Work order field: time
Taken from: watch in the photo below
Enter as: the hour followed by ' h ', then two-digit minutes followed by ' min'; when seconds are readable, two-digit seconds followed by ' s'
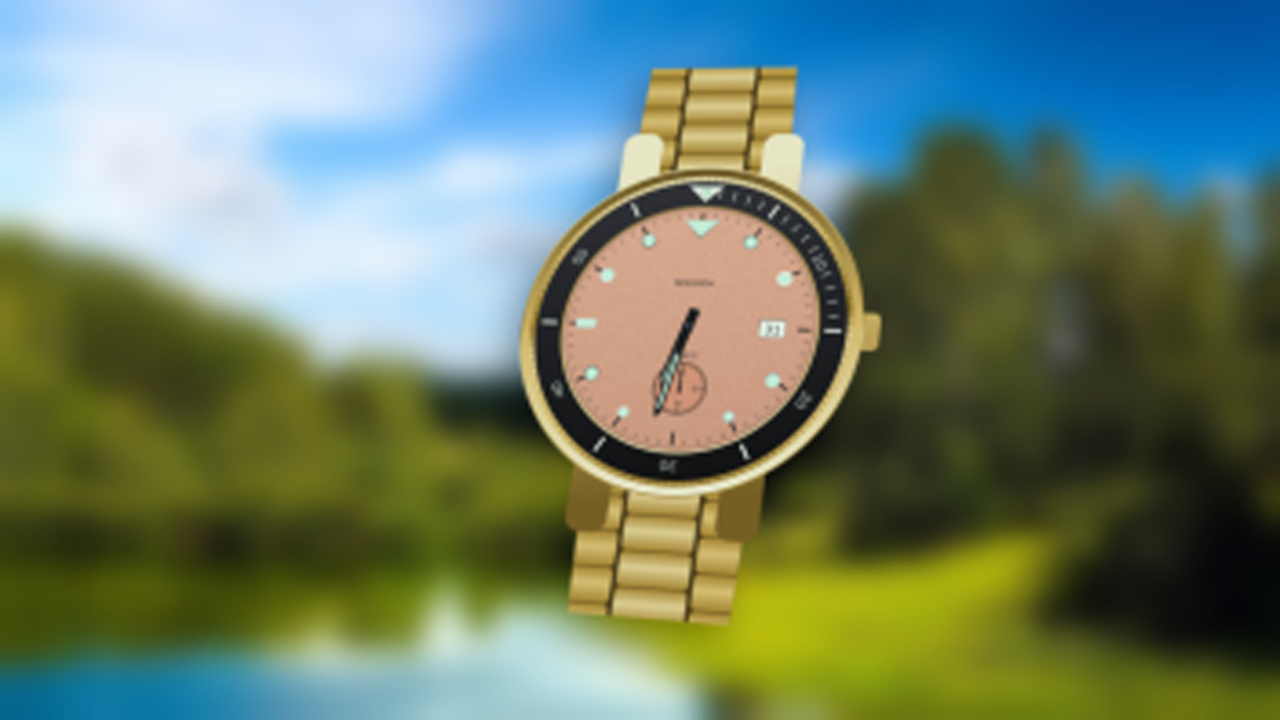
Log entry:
6 h 32 min
